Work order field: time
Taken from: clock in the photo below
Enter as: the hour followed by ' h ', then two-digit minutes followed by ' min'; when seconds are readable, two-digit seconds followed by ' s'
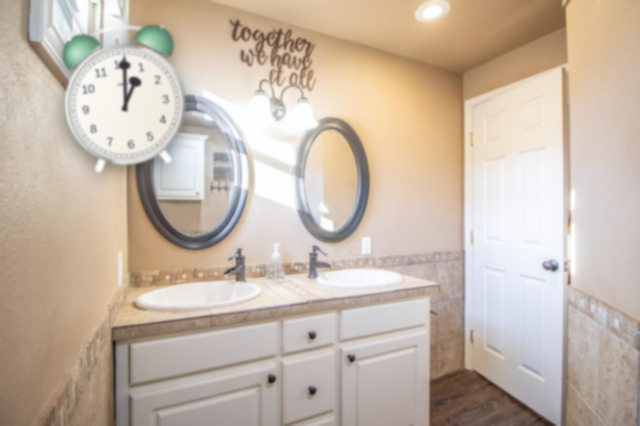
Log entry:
1 h 01 min
